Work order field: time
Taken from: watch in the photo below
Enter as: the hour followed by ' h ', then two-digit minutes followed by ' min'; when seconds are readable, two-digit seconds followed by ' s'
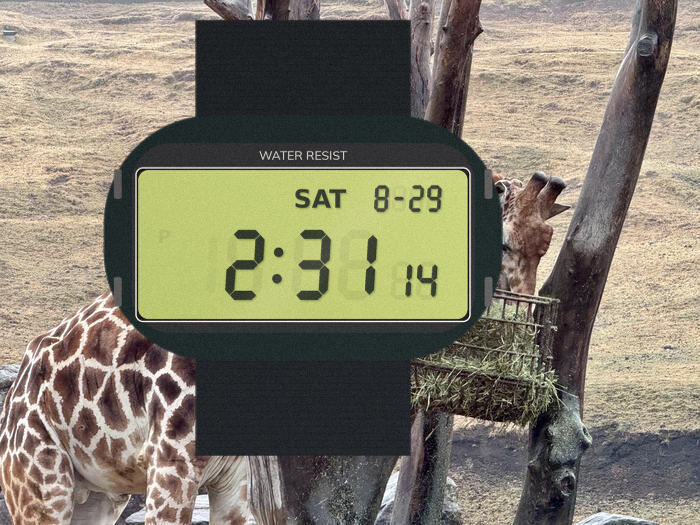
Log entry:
2 h 31 min 14 s
